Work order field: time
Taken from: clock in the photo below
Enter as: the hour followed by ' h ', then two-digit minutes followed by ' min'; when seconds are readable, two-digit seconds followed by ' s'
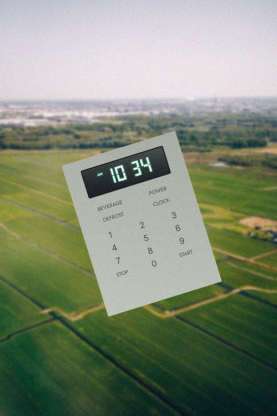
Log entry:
10 h 34 min
